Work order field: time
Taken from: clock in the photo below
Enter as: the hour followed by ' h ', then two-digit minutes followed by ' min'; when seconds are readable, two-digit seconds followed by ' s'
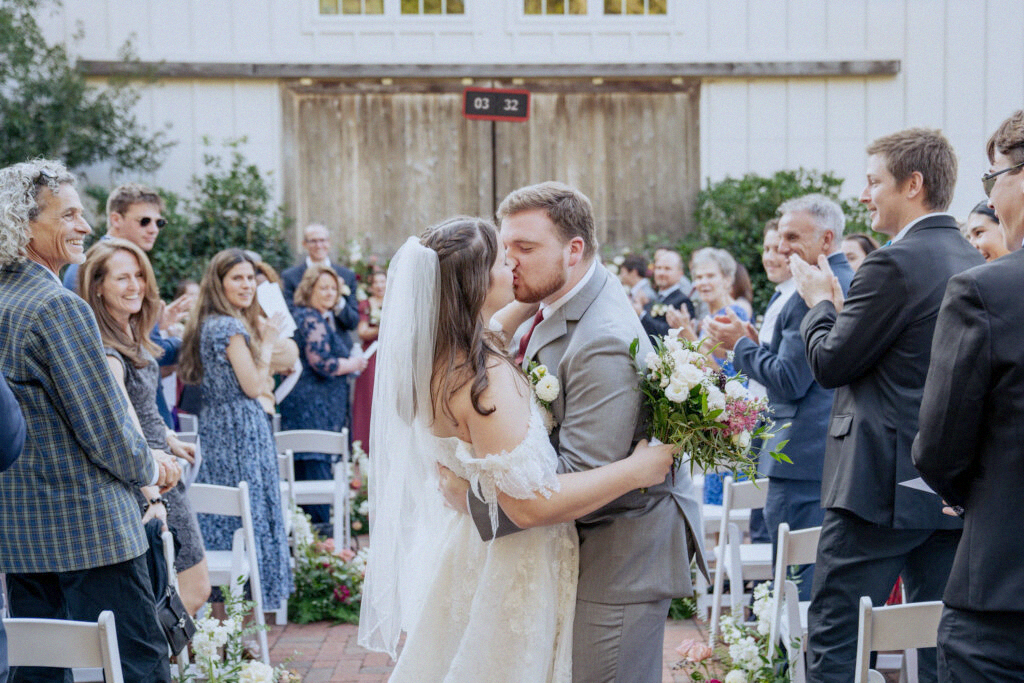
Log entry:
3 h 32 min
